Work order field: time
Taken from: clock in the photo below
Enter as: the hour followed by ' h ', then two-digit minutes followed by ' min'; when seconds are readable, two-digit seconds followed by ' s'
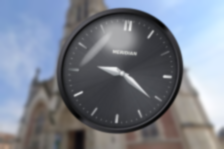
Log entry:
9 h 21 min
